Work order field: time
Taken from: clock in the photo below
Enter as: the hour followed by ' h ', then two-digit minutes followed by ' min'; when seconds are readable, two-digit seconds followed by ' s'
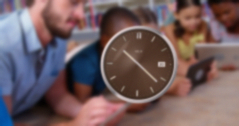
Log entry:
10 h 22 min
